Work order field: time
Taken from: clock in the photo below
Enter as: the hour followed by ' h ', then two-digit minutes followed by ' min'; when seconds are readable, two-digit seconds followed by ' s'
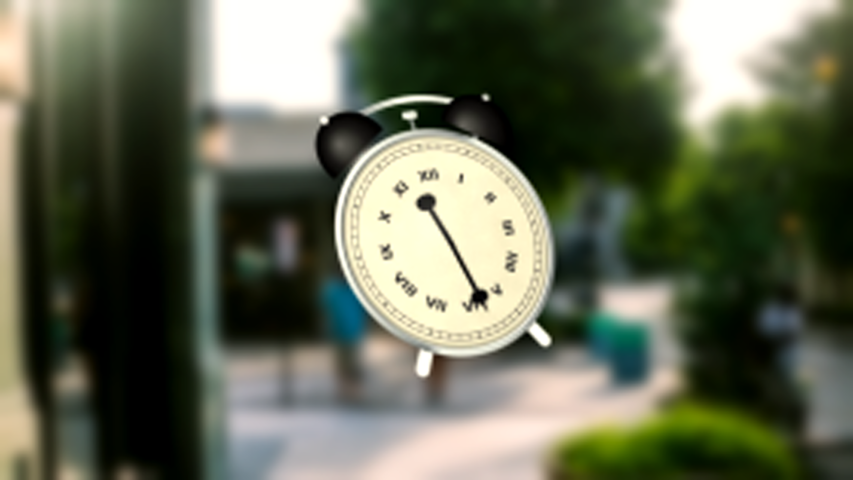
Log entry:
11 h 28 min
